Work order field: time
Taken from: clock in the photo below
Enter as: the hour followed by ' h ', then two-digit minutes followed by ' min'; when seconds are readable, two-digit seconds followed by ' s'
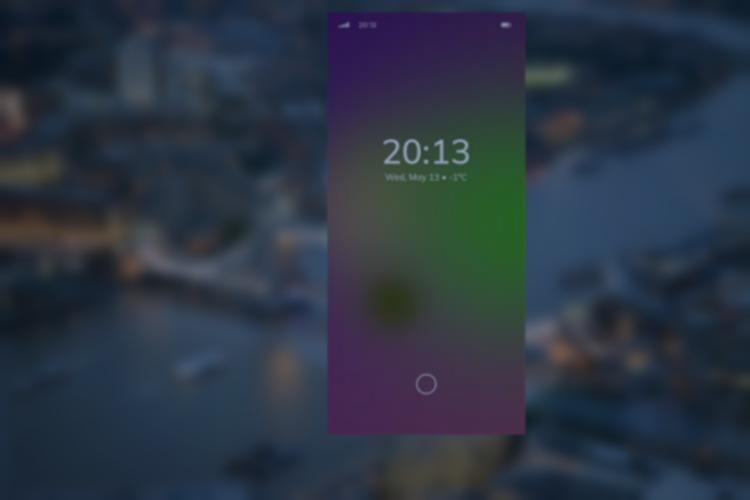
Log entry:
20 h 13 min
